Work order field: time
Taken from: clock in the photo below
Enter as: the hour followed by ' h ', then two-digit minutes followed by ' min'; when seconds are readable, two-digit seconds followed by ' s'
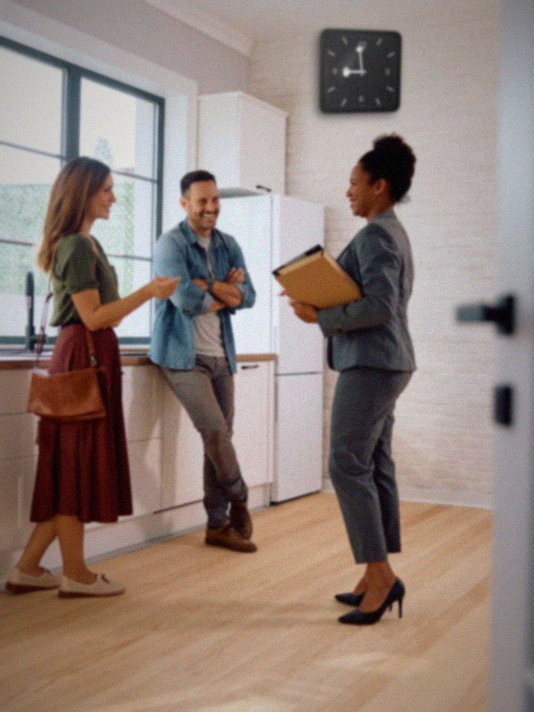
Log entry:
8 h 59 min
